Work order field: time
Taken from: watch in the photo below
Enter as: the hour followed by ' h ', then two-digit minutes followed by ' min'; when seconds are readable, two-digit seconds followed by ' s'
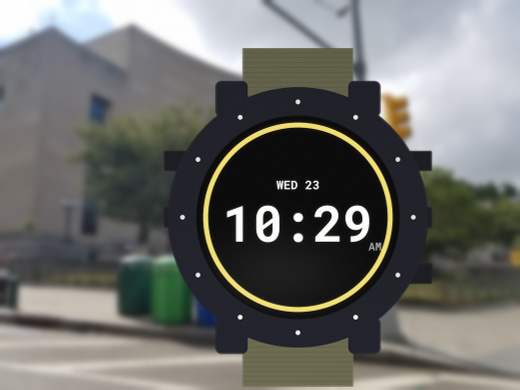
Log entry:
10 h 29 min
